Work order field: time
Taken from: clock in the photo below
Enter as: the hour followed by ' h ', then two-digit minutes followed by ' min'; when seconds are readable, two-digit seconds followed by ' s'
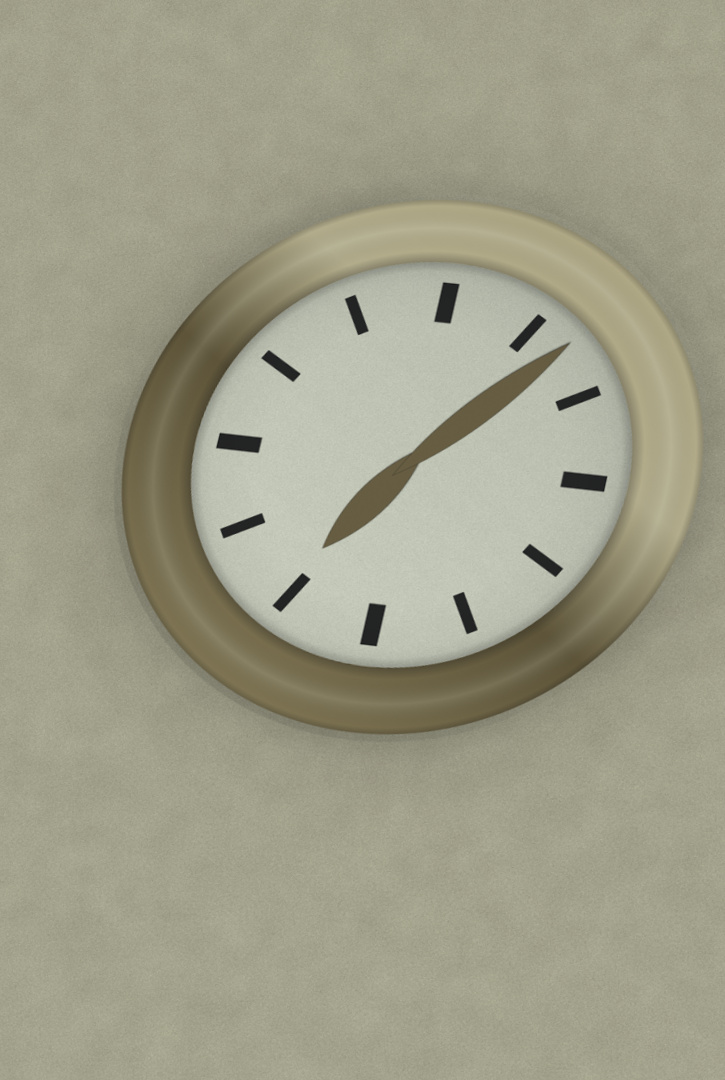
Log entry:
7 h 07 min
